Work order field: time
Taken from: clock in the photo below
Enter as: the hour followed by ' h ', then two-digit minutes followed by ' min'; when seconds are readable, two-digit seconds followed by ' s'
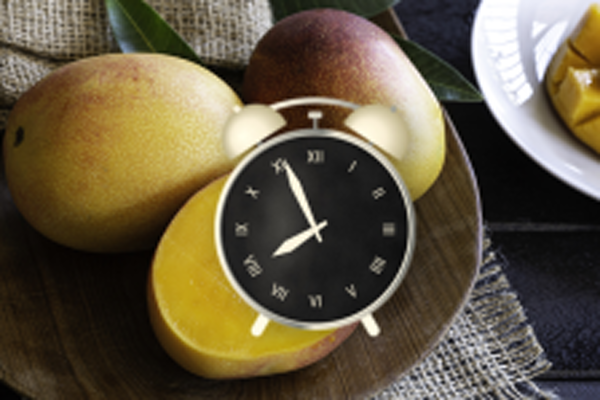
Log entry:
7 h 56 min
